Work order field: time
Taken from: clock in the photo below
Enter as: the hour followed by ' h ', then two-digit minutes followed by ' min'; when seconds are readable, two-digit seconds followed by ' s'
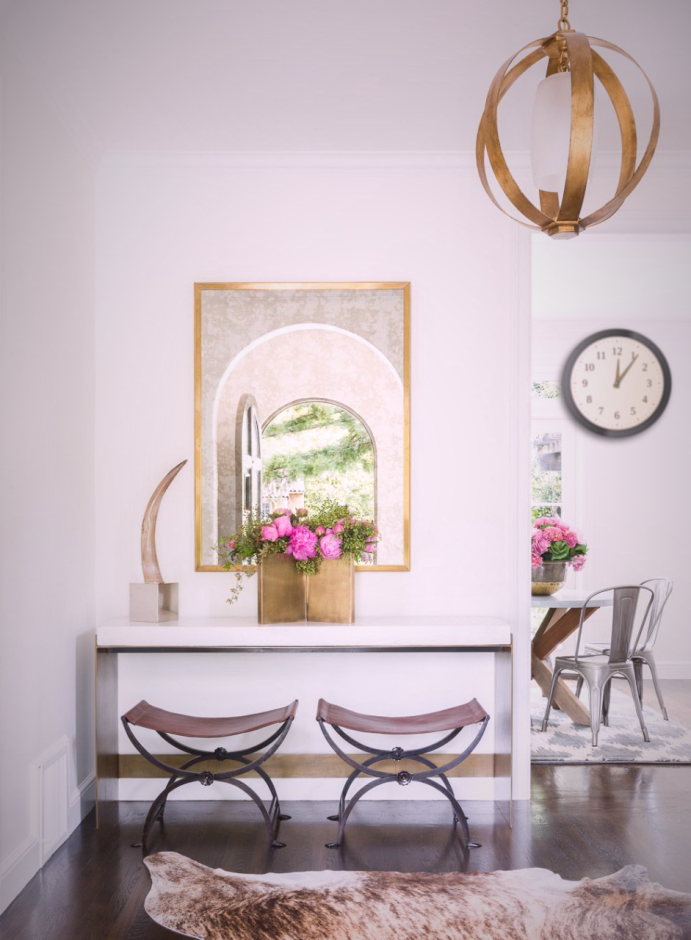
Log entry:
12 h 06 min
